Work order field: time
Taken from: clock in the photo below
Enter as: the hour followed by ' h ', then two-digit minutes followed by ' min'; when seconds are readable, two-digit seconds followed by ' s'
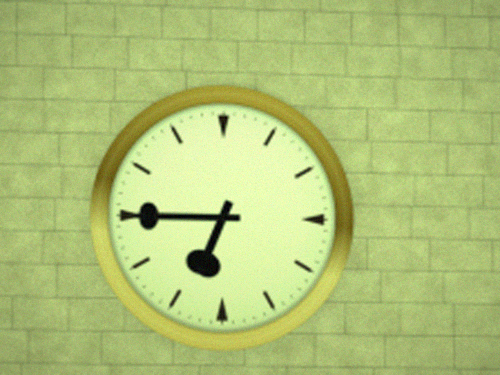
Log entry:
6 h 45 min
